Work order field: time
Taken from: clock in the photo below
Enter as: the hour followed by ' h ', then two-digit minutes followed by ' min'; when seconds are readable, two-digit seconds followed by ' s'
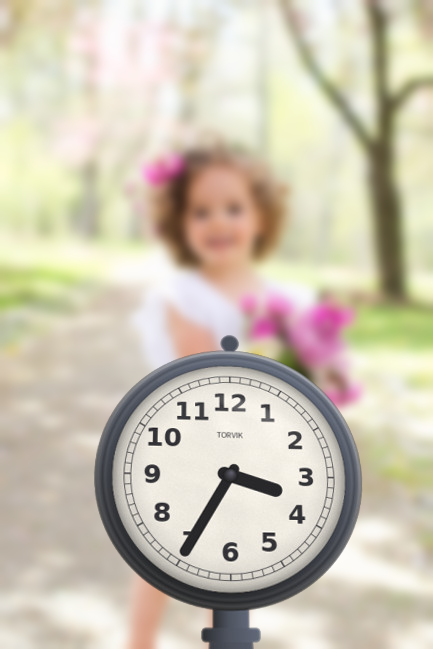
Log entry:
3 h 35 min
